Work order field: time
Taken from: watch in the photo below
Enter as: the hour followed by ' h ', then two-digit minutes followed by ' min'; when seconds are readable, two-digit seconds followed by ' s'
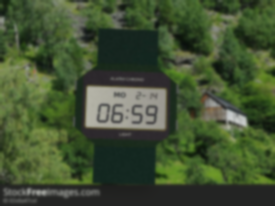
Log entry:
6 h 59 min
